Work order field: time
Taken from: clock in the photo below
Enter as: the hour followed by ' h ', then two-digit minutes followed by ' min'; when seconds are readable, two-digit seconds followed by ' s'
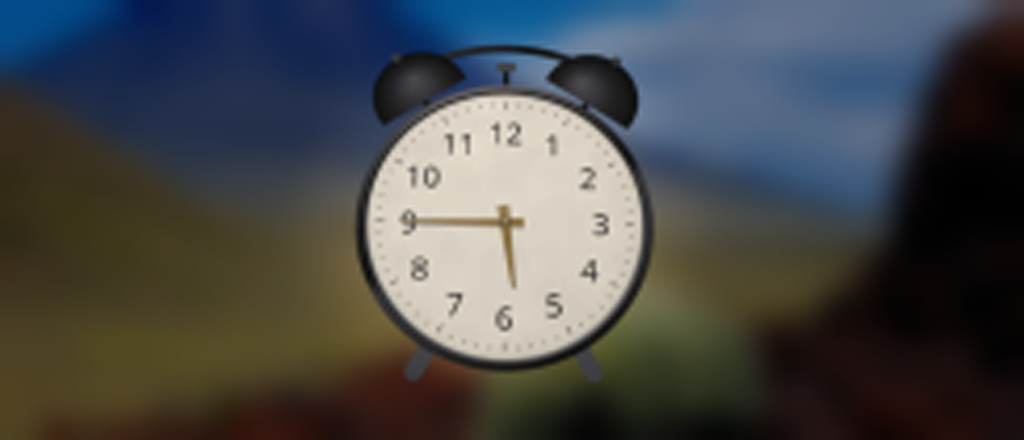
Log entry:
5 h 45 min
